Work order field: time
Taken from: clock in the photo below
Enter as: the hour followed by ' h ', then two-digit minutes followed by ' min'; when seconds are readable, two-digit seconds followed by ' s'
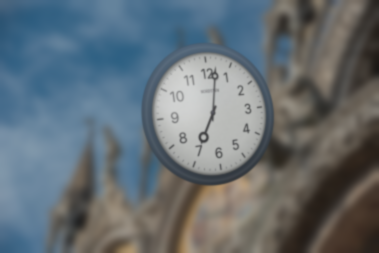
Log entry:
7 h 02 min
